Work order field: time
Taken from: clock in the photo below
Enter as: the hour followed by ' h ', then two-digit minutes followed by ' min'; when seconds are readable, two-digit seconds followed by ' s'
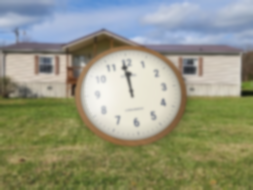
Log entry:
11 h 59 min
